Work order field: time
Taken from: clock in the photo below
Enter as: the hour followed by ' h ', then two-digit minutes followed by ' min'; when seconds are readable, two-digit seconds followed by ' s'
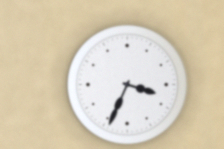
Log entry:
3 h 34 min
